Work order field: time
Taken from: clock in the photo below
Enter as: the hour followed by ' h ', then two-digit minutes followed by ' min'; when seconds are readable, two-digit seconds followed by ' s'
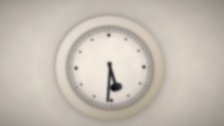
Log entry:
5 h 31 min
